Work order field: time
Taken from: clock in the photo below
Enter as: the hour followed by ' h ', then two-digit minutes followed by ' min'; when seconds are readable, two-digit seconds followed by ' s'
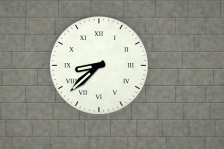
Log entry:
8 h 38 min
